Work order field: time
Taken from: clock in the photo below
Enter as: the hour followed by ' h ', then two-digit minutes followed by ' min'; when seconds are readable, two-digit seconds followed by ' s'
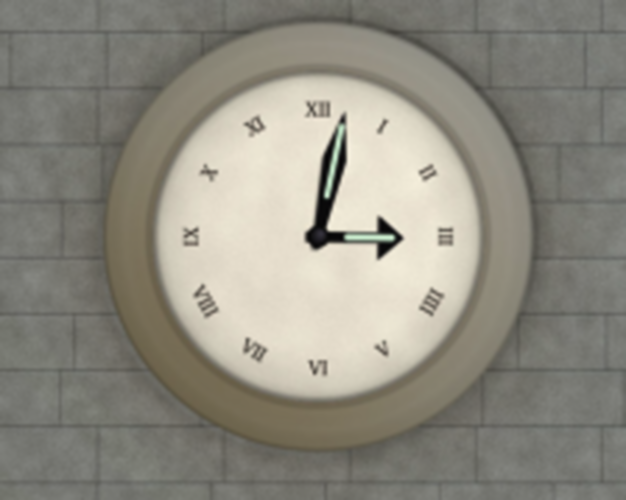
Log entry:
3 h 02 min
